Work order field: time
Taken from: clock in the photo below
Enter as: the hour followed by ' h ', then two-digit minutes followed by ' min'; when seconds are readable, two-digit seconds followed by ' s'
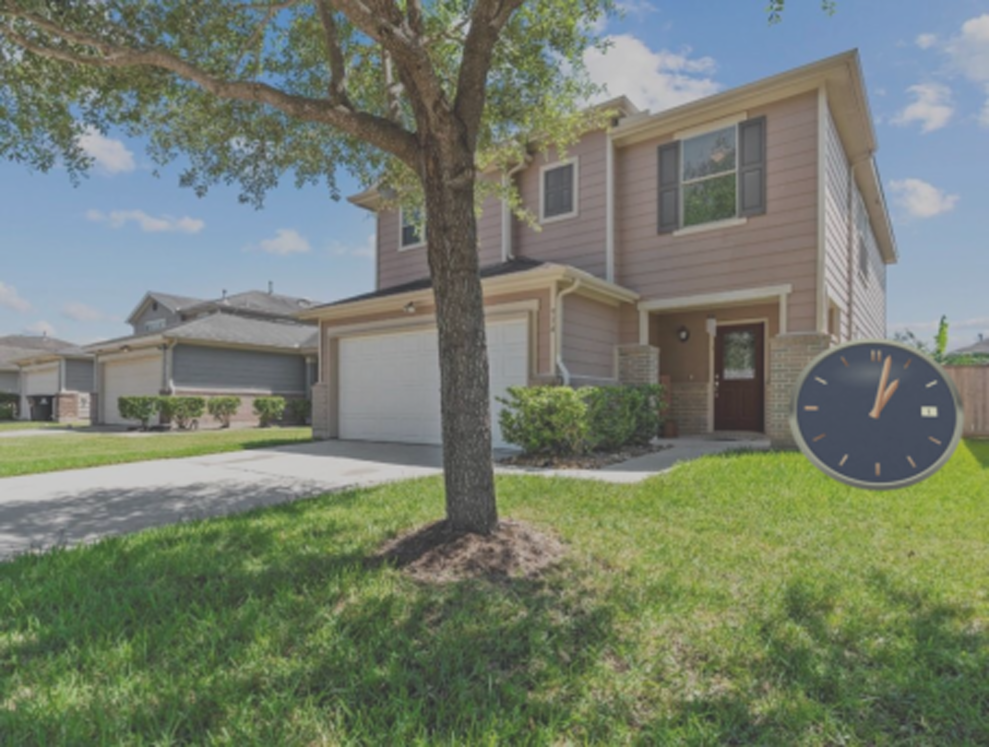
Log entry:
1 h 02 min
